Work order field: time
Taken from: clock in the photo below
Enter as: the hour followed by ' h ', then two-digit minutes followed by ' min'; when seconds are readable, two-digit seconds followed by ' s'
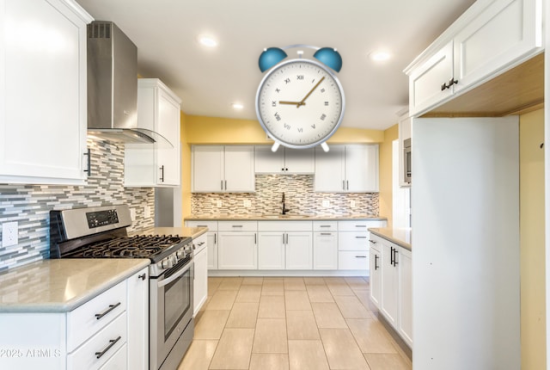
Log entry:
9 h 07 min
